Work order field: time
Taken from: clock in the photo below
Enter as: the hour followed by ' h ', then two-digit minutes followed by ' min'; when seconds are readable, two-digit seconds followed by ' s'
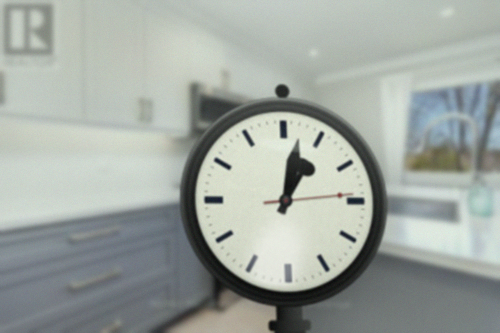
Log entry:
1 h 02 min 14 s
